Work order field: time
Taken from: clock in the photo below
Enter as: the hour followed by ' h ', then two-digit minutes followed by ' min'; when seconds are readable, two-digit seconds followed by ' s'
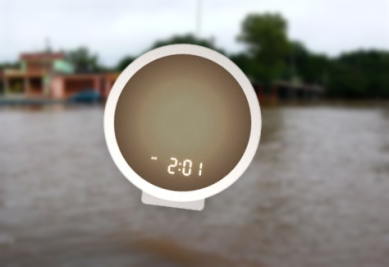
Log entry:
2 h 01 min
